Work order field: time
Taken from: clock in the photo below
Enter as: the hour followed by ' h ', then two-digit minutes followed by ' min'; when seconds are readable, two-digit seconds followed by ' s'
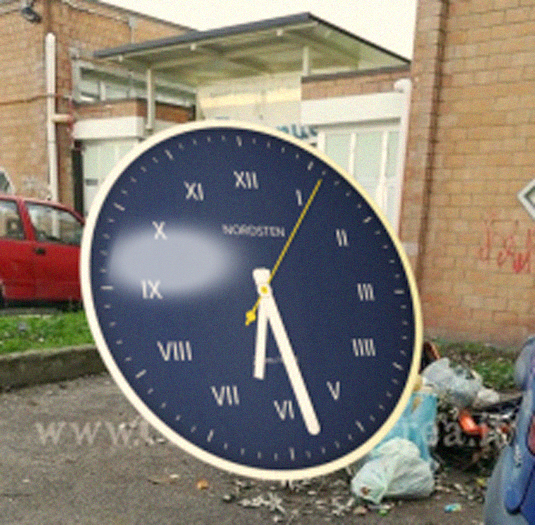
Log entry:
6 h 28 min 06 s
